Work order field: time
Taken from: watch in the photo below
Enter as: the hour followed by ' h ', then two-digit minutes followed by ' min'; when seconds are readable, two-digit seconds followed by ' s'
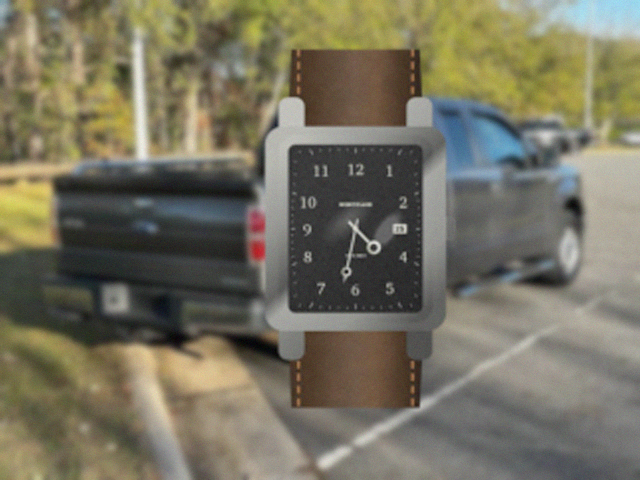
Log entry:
4 h 32 min
